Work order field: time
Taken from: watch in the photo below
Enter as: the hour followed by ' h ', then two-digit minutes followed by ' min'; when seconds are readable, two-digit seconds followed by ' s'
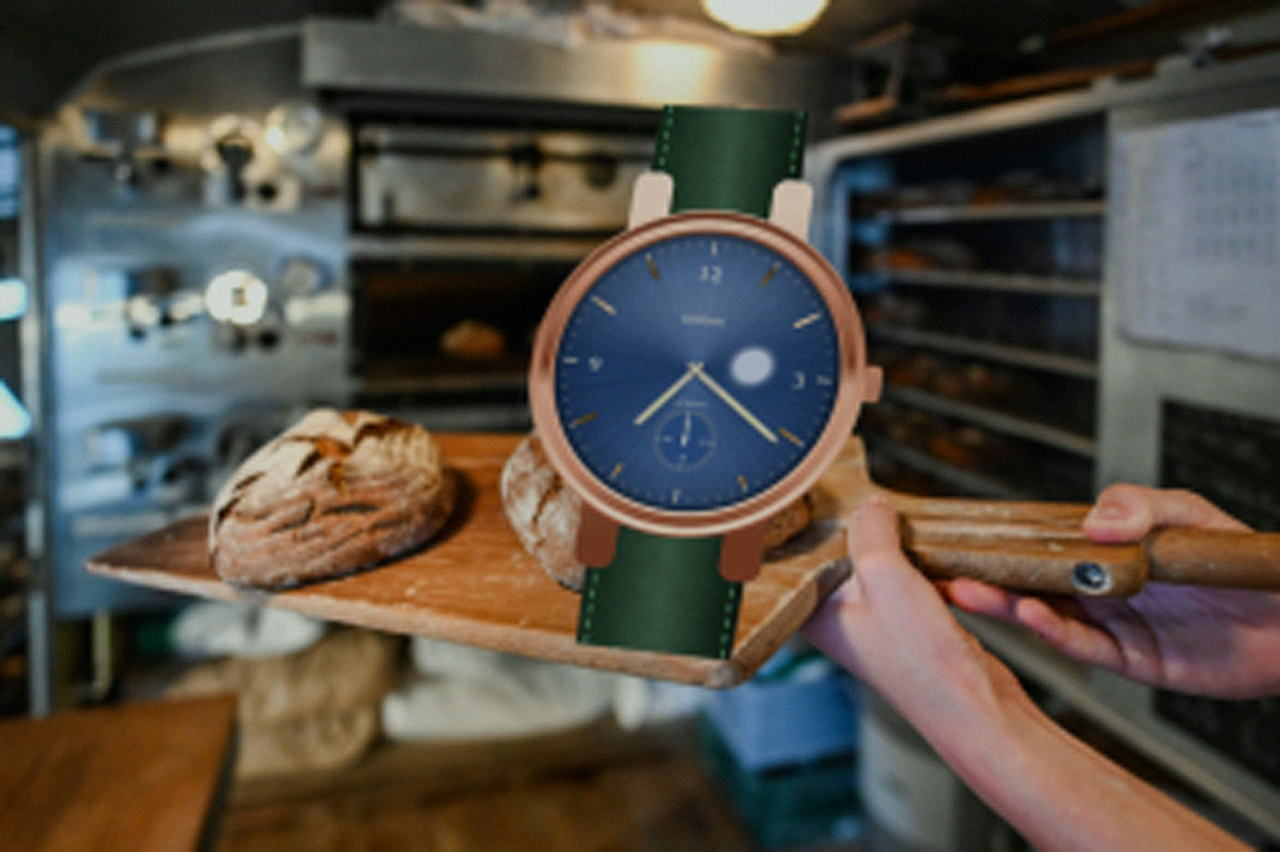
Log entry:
7 h 21 min
